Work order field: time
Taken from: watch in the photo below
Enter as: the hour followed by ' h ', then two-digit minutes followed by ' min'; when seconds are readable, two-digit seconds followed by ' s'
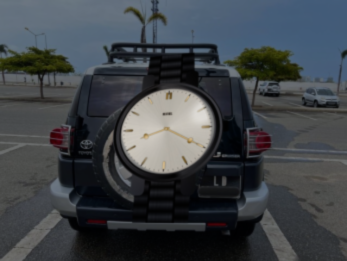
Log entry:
8 h 20 min
